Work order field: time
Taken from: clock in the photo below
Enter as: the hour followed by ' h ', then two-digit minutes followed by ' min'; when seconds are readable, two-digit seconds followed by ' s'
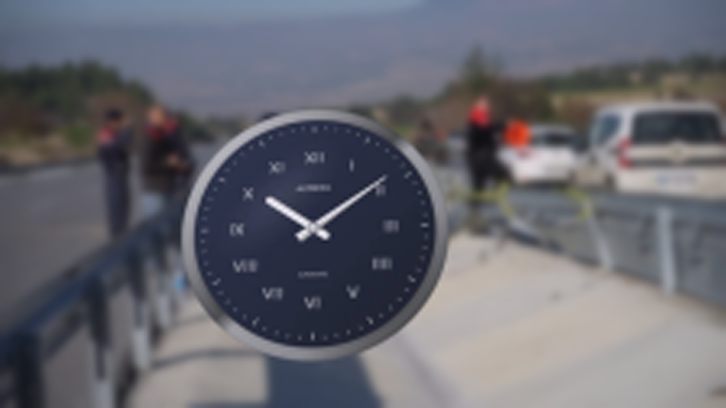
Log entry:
10 h 09 min
